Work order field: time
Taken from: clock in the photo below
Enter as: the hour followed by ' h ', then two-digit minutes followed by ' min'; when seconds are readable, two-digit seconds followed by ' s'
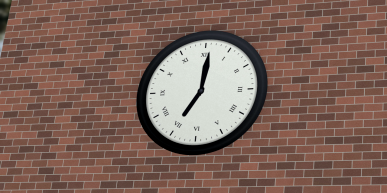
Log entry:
7 h 01 min
